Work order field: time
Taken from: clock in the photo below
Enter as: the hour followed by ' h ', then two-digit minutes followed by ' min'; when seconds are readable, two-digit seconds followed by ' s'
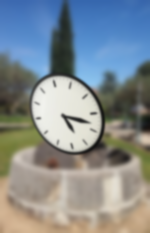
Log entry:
5 h 18 min
